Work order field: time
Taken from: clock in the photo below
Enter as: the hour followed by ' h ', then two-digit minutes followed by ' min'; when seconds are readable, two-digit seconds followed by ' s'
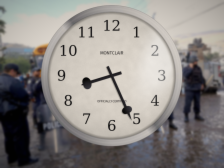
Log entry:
8 h 26 min
